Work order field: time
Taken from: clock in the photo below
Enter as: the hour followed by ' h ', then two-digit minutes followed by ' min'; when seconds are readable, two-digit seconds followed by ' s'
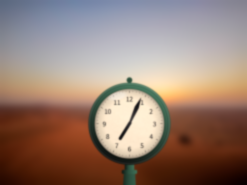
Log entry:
7 h 04 min
